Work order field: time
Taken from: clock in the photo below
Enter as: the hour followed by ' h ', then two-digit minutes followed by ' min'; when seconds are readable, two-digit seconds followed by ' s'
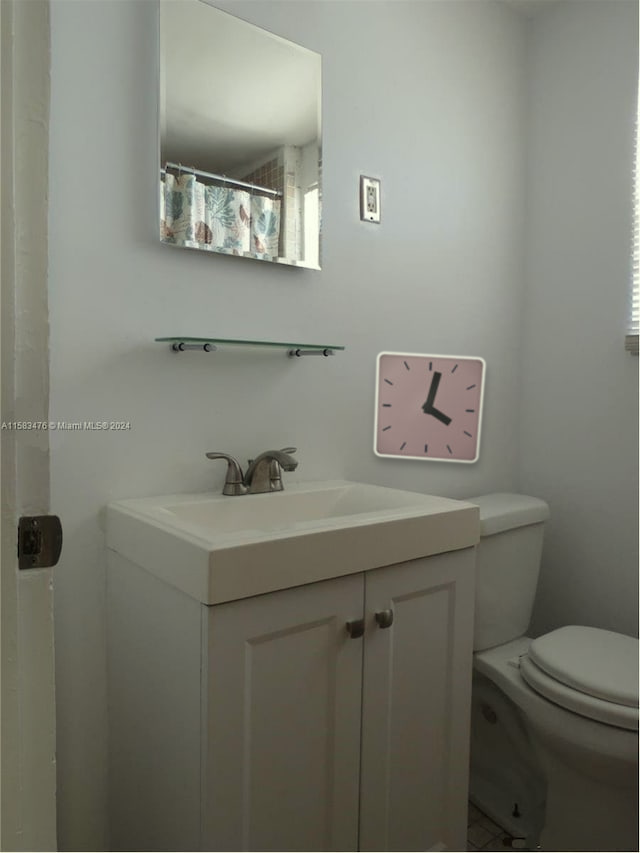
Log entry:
4 h 02 min
